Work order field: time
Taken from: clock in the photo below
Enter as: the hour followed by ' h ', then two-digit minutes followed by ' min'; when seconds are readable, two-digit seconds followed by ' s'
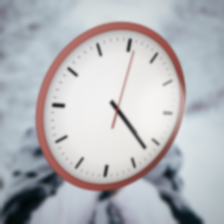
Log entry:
4 h 22 min 01 s
